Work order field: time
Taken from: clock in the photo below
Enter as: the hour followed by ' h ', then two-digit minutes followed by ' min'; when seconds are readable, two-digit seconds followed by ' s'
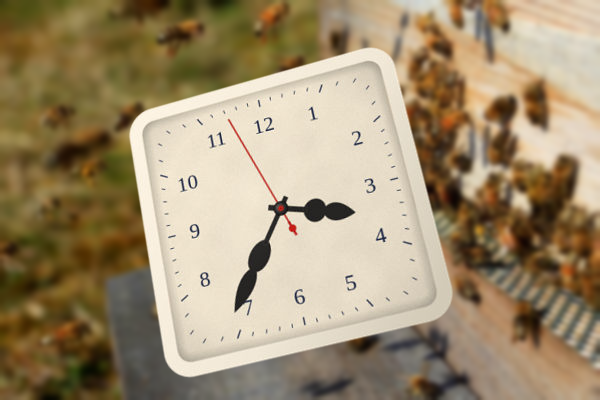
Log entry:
3 h 35 min 57 s
